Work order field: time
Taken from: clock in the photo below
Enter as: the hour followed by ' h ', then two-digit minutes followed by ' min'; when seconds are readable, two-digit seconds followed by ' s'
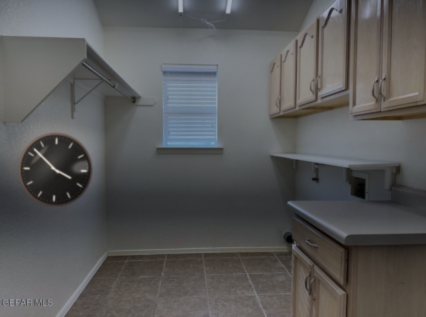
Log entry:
3 h 52 min
